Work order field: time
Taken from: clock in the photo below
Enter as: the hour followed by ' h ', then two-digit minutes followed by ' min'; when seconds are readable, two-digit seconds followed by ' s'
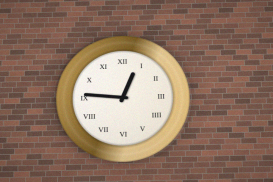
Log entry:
12 h 46 min
